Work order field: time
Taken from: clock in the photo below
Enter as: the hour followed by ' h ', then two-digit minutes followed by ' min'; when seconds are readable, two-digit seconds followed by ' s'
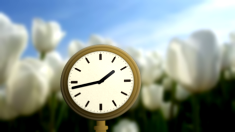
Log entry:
1 h 43 min
